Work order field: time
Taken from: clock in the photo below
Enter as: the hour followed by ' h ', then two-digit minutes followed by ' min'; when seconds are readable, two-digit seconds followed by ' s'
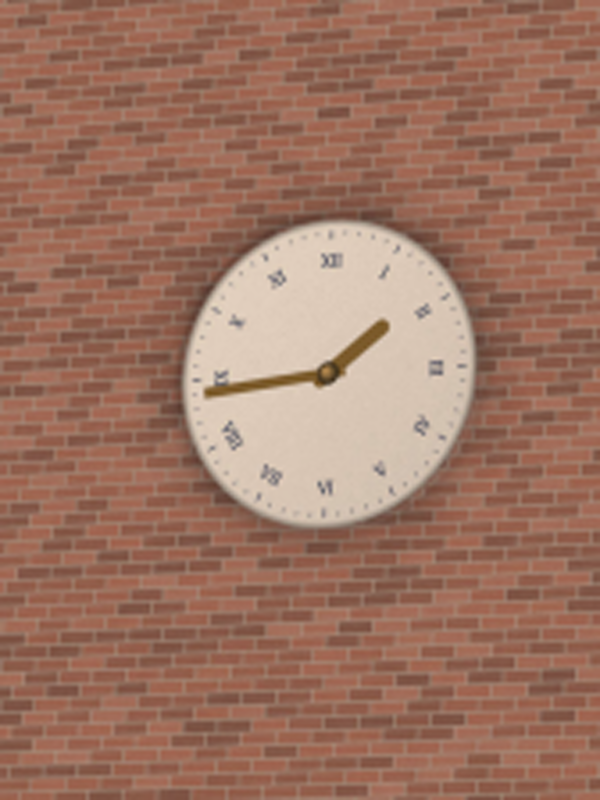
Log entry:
1 h 44 min
